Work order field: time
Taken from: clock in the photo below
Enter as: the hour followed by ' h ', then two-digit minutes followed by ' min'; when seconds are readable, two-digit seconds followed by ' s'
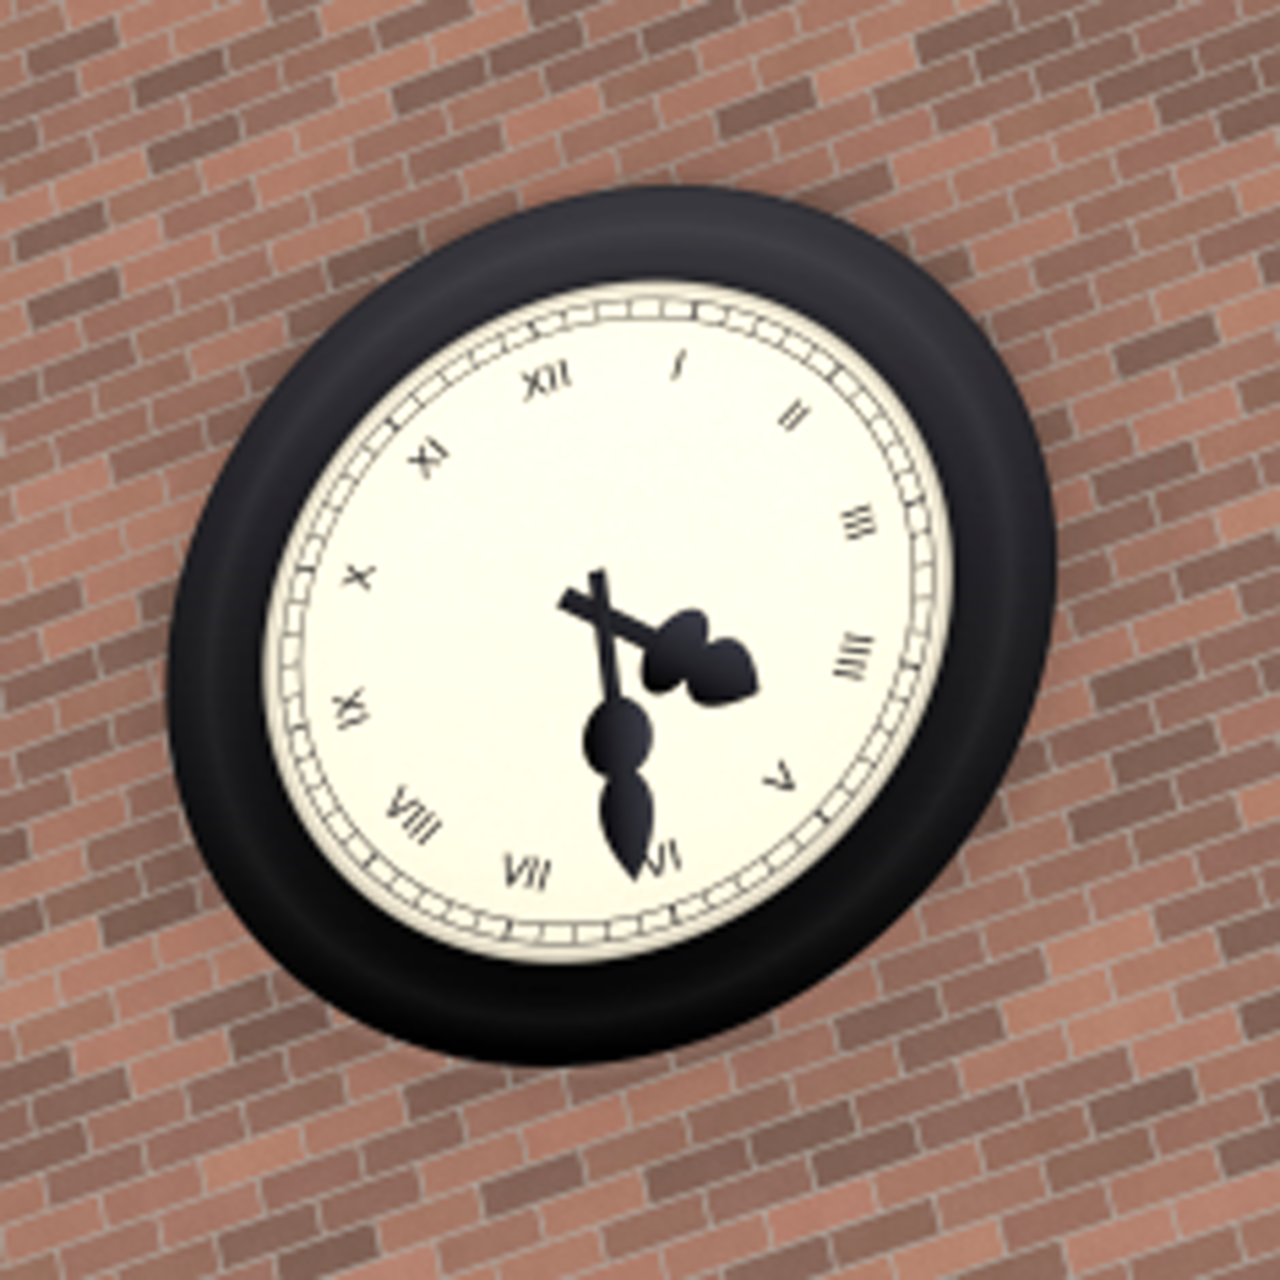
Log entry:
4 h 31 min
